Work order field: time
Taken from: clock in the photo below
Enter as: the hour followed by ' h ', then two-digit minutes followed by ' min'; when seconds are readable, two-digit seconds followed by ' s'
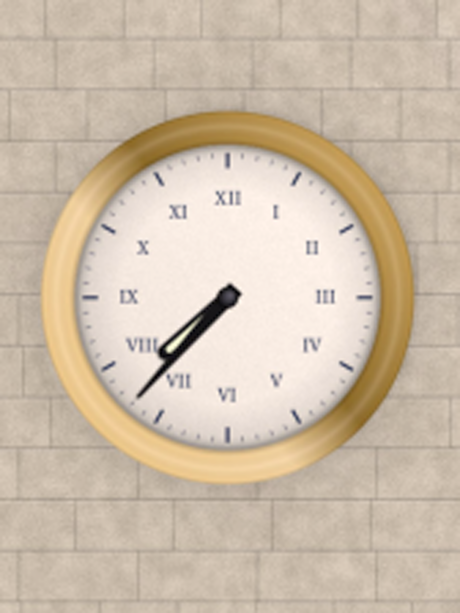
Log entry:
7 h 37 min
